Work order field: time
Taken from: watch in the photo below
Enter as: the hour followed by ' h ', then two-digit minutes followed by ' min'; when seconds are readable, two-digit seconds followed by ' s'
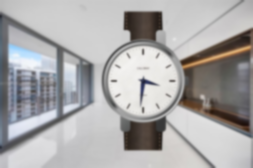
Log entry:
3 h 31 min
